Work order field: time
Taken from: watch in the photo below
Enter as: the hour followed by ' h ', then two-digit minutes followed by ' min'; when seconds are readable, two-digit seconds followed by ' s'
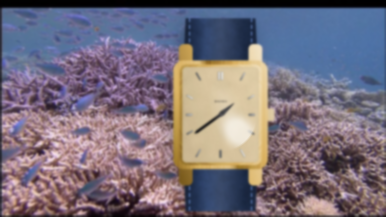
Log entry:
1 h 39 min
